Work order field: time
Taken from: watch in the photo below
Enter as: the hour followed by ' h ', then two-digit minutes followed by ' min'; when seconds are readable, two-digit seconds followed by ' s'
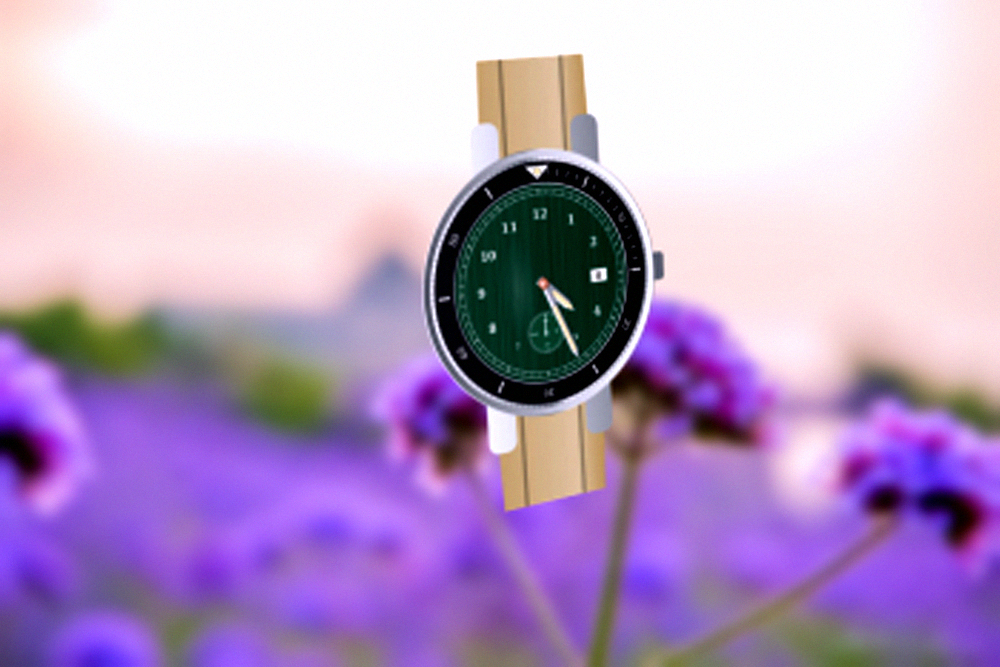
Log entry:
4 h 26 min
